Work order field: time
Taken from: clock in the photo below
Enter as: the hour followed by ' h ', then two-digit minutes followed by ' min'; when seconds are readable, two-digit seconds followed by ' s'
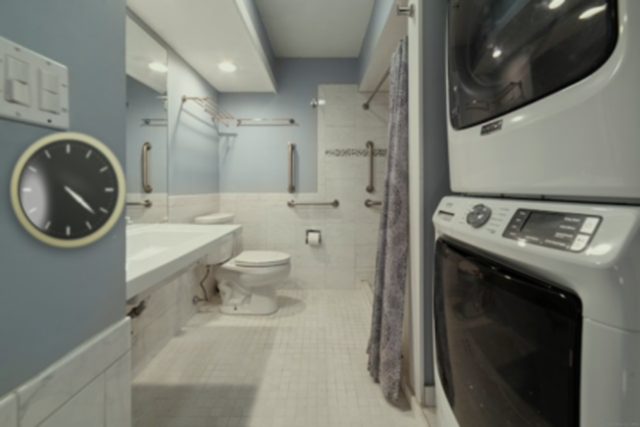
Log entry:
4 h 22 min
